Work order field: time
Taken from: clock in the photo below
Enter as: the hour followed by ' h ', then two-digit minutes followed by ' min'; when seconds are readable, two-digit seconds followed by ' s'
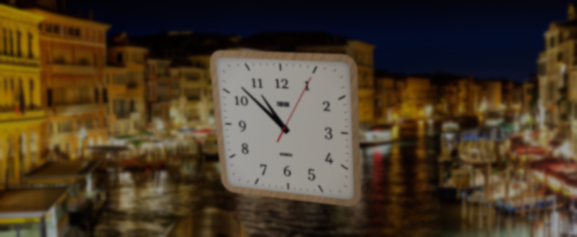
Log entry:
10 h 52 min 05 s
